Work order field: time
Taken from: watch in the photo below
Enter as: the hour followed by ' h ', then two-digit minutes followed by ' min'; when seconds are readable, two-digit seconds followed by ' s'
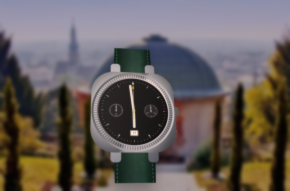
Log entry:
5 h 59 min
